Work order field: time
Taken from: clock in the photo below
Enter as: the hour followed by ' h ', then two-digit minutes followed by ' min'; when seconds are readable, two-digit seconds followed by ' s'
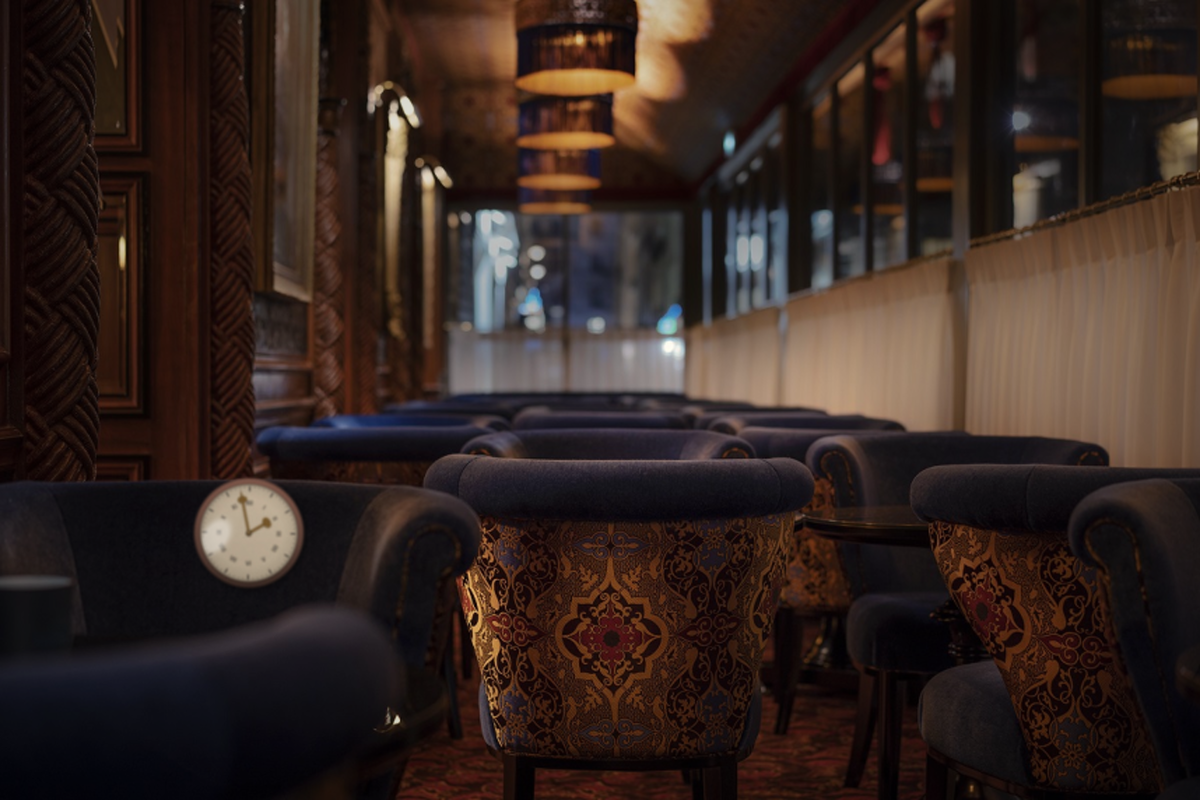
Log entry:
1 h 58 min
